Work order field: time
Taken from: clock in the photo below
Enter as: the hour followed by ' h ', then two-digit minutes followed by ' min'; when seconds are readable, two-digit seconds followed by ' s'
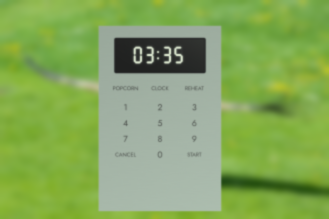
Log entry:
3 h 35 min
